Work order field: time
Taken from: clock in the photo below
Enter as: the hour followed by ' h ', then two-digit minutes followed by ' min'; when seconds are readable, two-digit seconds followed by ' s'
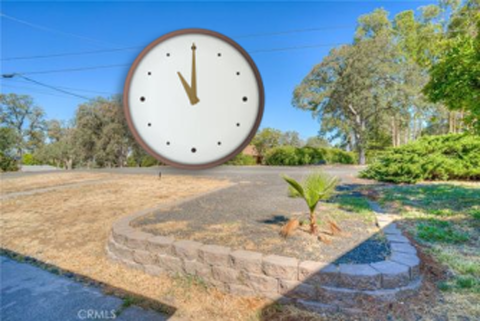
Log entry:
11 h 00 min
